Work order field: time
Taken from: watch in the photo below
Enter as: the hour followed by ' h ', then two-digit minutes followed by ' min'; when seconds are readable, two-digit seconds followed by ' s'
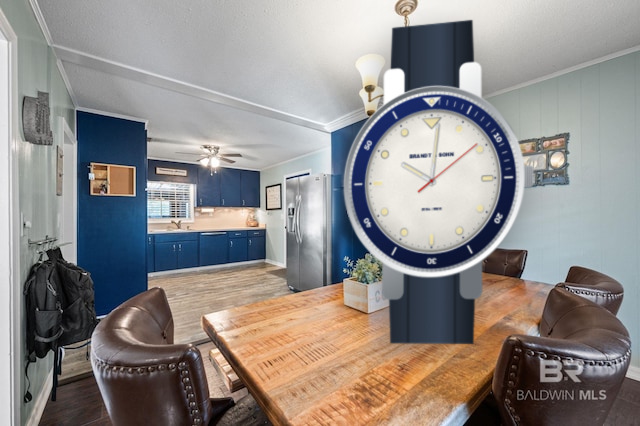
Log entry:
10 h 01 min 09 s
